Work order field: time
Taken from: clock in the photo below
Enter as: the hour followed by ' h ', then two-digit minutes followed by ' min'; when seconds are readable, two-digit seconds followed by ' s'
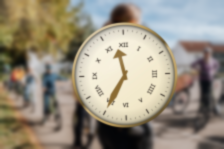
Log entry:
11 h 35 min
